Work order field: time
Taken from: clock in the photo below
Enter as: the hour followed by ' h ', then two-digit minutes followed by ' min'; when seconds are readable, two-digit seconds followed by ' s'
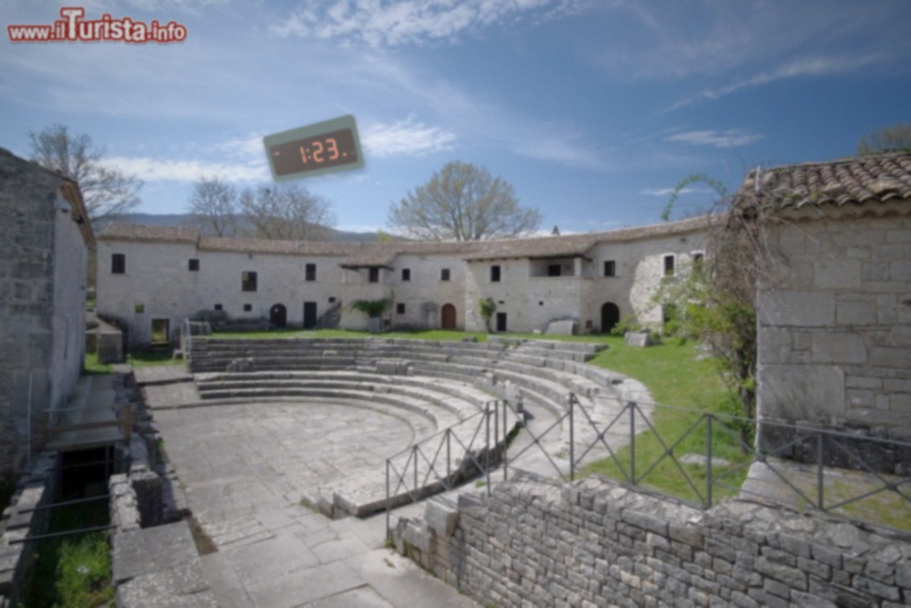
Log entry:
1 h 23 min
